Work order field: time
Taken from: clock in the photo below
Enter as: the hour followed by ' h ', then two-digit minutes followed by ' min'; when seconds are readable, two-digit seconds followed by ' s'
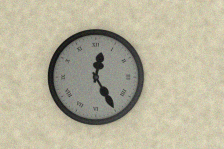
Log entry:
12 h 25 min
